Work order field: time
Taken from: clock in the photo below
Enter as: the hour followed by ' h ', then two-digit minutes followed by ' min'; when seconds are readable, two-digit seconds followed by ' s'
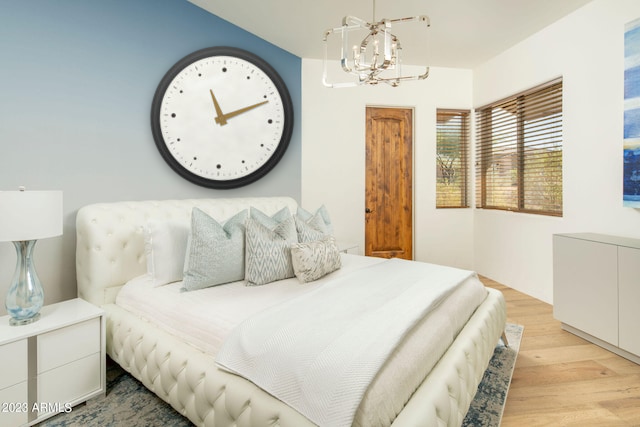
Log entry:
11 h 11 min
